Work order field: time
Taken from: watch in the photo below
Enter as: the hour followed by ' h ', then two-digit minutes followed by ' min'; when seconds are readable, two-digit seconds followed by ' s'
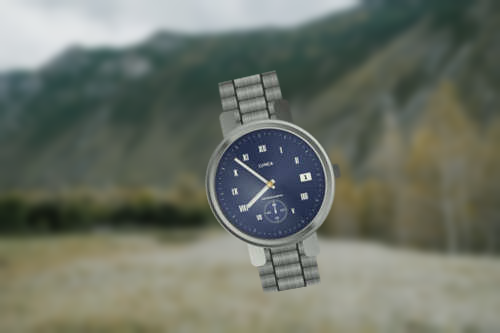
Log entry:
7 h 53 min
